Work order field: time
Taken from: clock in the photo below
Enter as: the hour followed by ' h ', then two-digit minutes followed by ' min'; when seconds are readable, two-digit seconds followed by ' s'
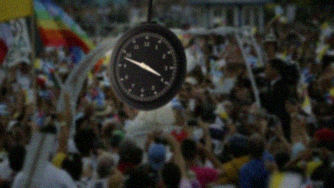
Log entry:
3 h 48 min
